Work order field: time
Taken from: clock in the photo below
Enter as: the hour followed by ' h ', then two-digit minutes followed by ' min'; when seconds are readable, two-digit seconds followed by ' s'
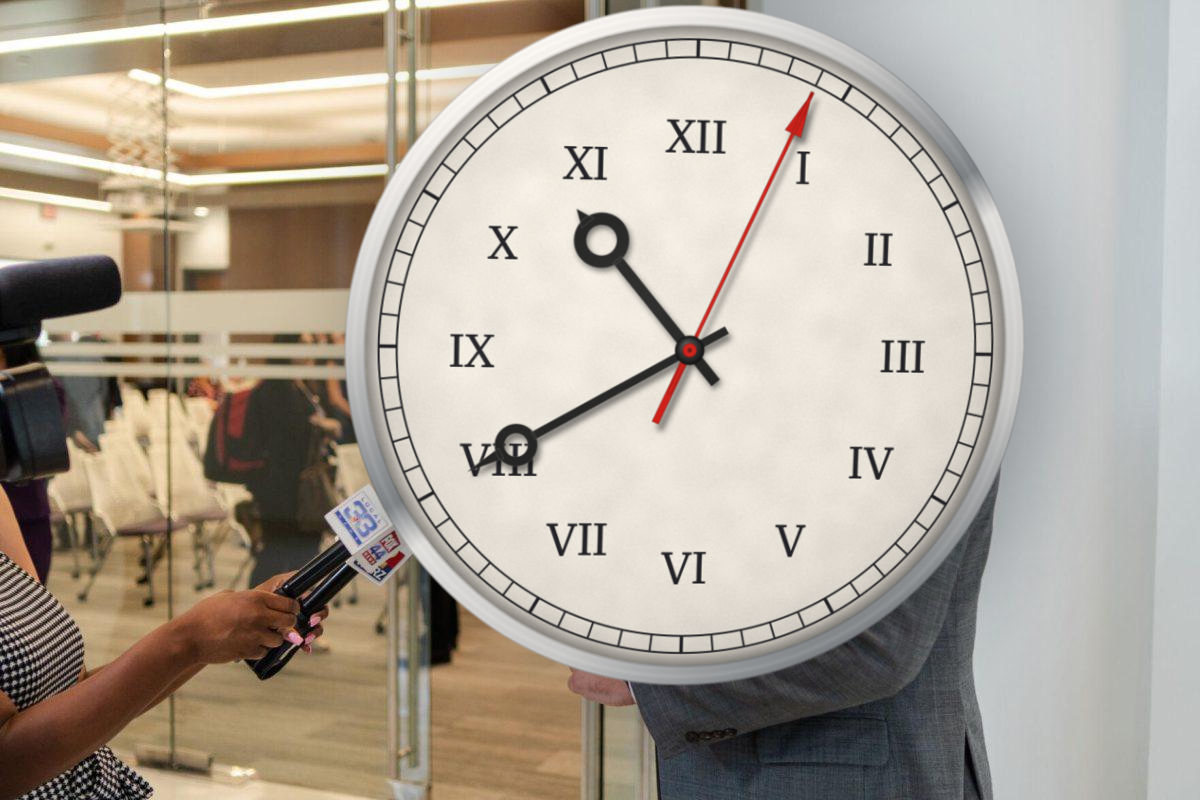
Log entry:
10 h 40 min 04 s
